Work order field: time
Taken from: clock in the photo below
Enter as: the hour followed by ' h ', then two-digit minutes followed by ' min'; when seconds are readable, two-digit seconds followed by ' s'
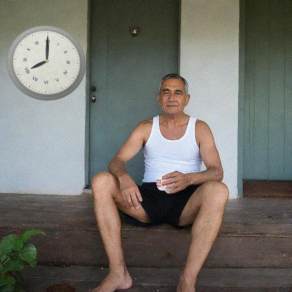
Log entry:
8 h 00 min
